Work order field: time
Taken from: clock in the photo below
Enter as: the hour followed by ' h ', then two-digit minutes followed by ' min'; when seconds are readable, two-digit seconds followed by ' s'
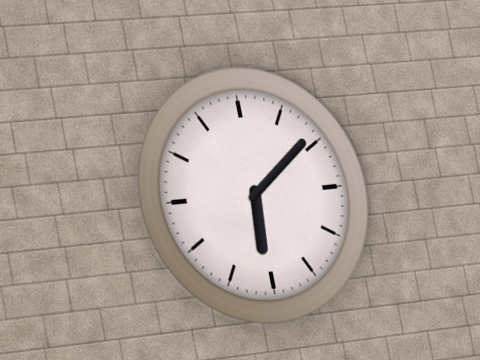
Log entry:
6 h 09 min
